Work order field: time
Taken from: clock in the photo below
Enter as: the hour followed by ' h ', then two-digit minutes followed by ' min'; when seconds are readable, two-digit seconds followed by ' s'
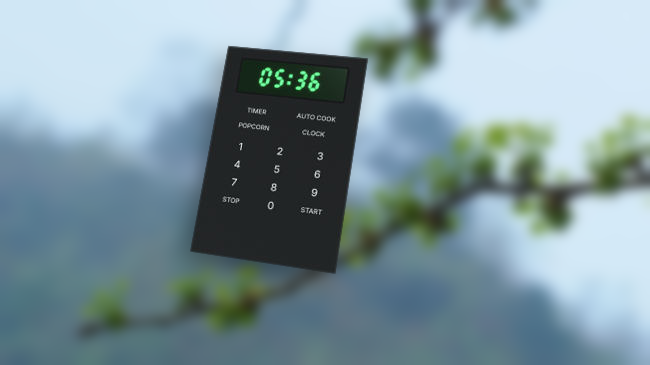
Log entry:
5 h 36 min
